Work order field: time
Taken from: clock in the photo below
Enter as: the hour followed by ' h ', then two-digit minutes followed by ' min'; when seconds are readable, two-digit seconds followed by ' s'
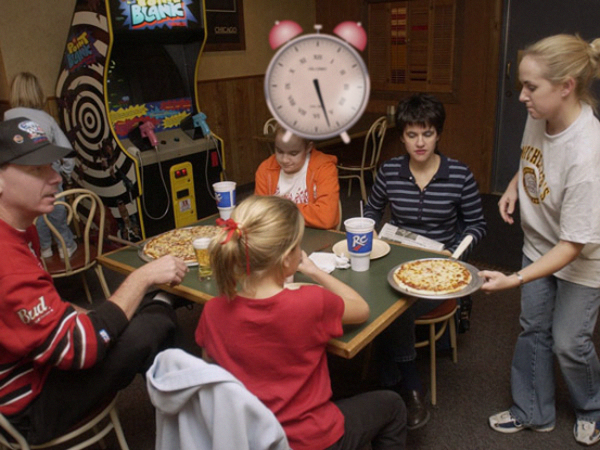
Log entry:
5 h 27 min
